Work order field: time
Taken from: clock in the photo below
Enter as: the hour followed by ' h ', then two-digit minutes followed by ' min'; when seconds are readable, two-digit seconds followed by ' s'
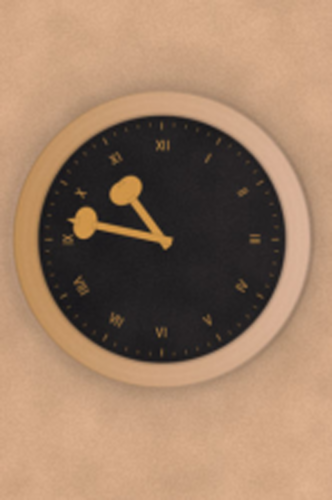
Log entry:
10 h 47 min
